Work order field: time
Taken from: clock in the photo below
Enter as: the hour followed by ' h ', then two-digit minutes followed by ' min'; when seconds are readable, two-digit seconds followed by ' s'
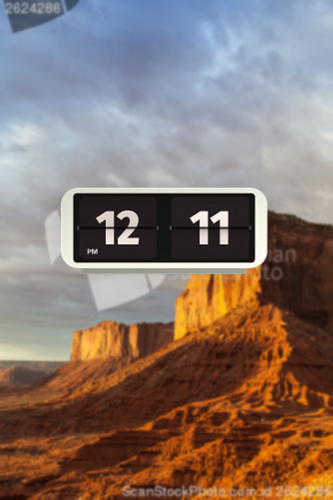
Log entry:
12 h 11 min
